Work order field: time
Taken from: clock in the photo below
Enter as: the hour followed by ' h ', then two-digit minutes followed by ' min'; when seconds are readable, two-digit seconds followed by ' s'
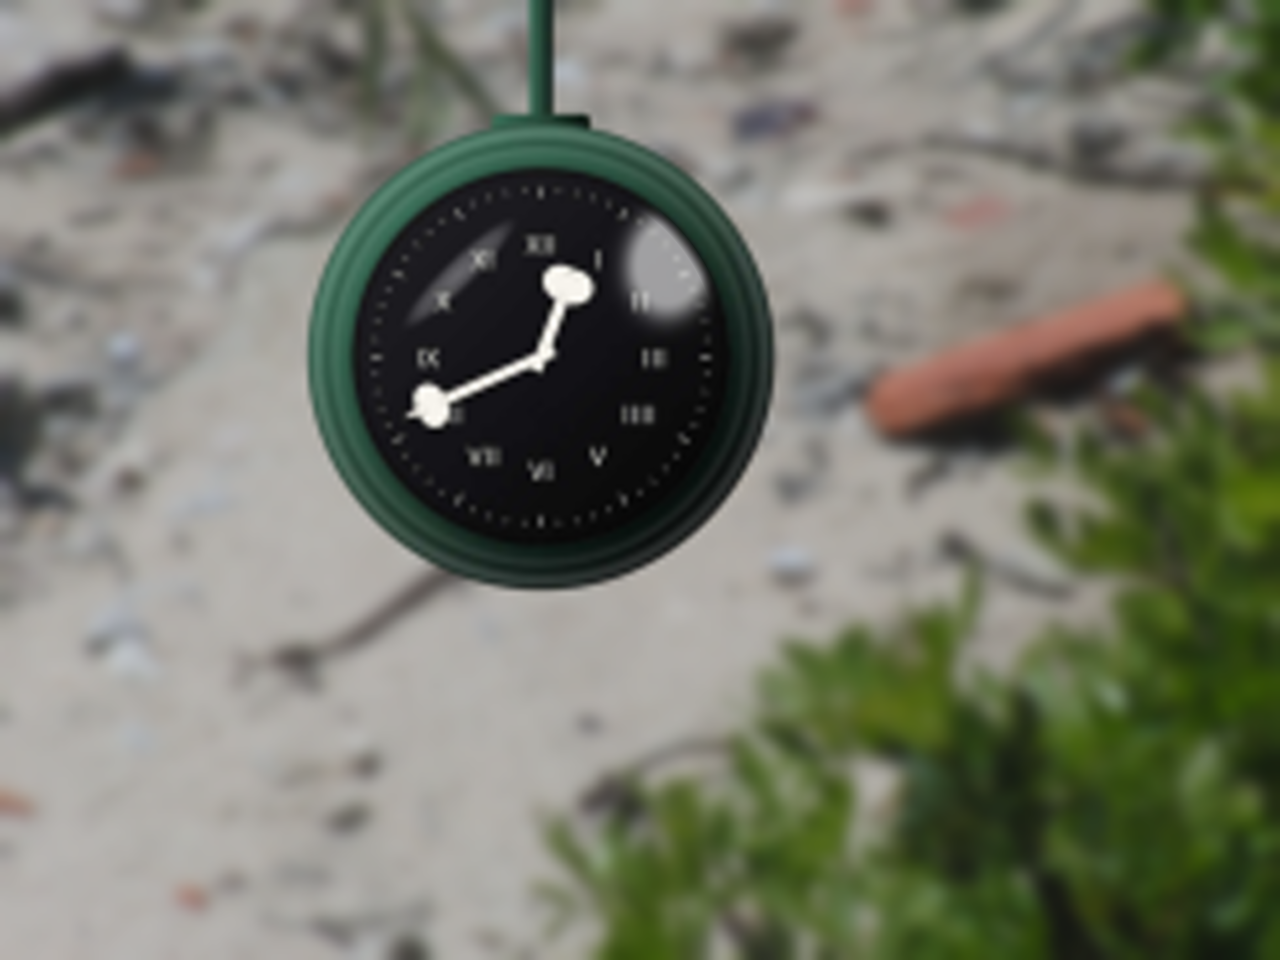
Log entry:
12 h 41 min
